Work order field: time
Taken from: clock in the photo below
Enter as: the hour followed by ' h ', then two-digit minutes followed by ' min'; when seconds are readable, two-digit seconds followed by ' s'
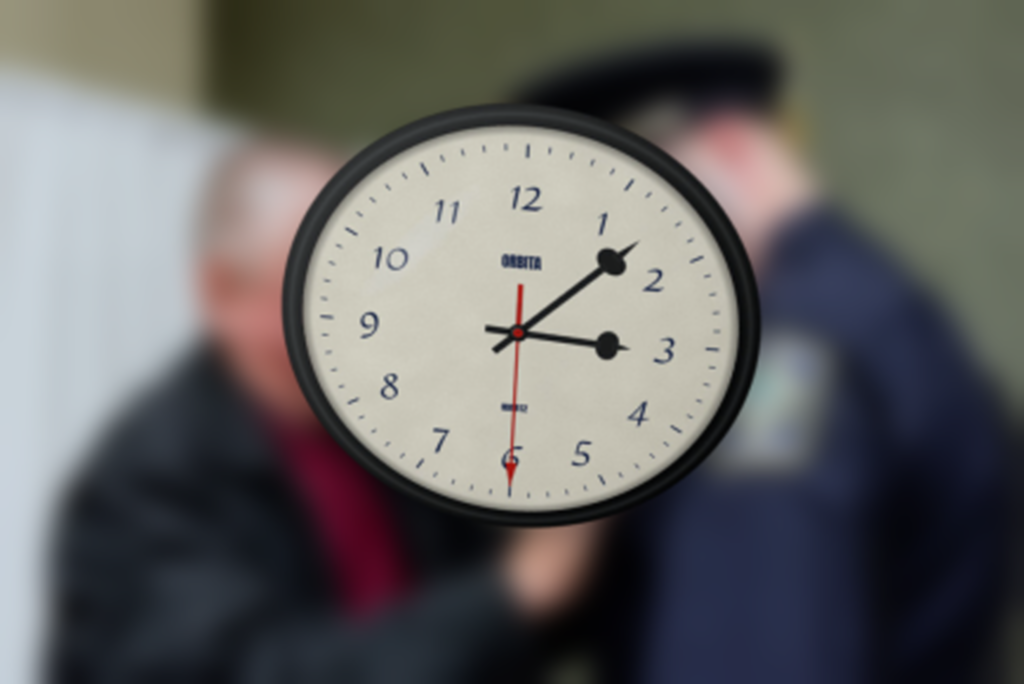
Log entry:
3 h 07 min 30 s
